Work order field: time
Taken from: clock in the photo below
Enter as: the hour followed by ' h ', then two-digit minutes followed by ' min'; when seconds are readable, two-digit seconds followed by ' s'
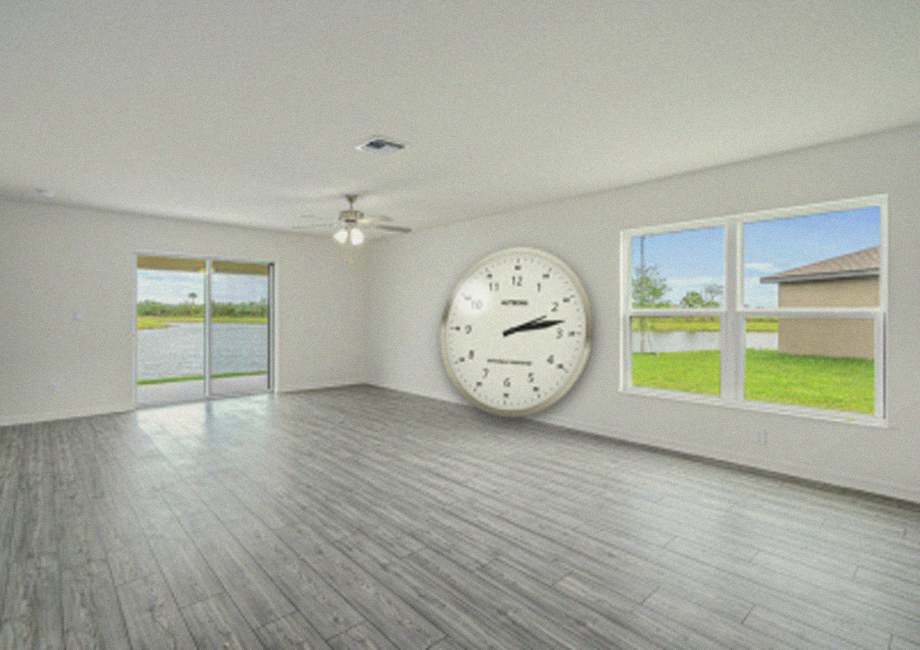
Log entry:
2 h 13 min
